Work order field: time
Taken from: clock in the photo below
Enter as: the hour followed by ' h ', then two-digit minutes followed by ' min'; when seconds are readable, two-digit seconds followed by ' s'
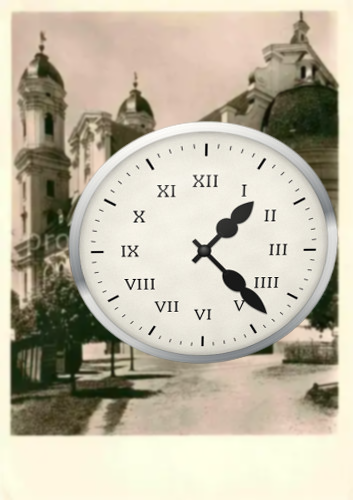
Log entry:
1 h 23 min
